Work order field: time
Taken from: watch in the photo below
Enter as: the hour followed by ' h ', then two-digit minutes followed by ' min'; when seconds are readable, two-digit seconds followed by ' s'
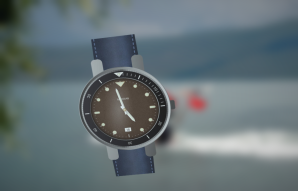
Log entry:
4 h 58 min
